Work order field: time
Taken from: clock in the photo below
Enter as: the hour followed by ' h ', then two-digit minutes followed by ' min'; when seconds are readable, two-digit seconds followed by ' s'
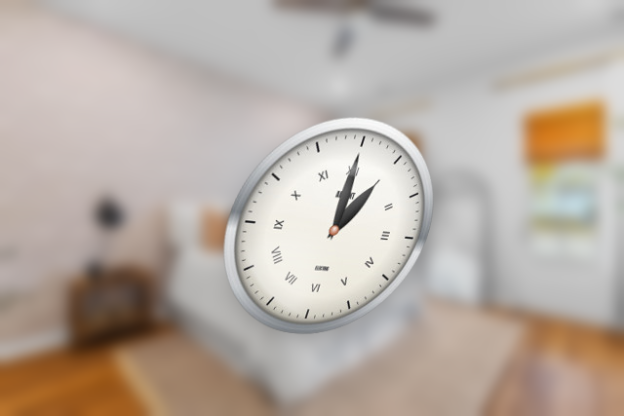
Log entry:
1 h 00 min
